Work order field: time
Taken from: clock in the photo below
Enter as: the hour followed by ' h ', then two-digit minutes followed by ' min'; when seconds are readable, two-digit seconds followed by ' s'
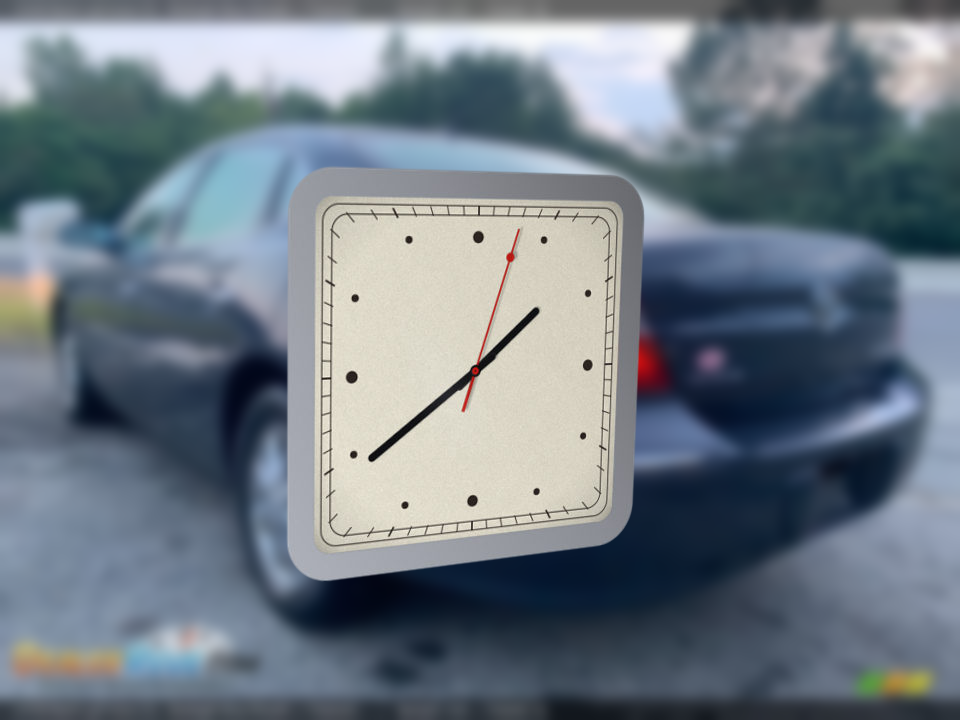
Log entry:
1 h 39 min 03 s
